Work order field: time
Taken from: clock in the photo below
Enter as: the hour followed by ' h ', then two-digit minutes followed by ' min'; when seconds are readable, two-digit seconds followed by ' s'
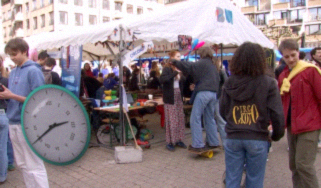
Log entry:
2 h 40 min
